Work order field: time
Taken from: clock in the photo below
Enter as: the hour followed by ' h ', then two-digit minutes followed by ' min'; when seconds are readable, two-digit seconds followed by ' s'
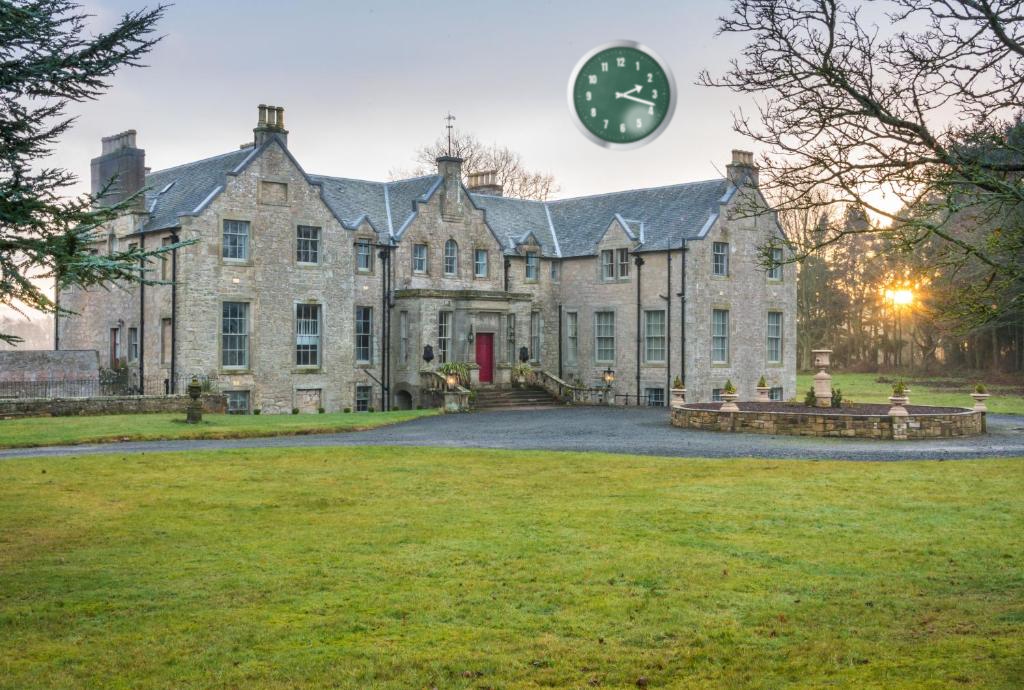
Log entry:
2 h 18 min
